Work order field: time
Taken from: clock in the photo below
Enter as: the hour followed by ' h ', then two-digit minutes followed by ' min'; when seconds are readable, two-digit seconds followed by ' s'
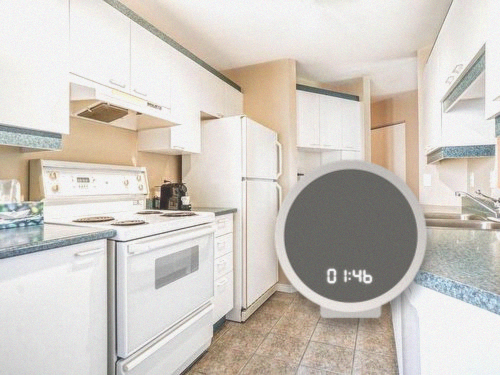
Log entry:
1 h 46 min
